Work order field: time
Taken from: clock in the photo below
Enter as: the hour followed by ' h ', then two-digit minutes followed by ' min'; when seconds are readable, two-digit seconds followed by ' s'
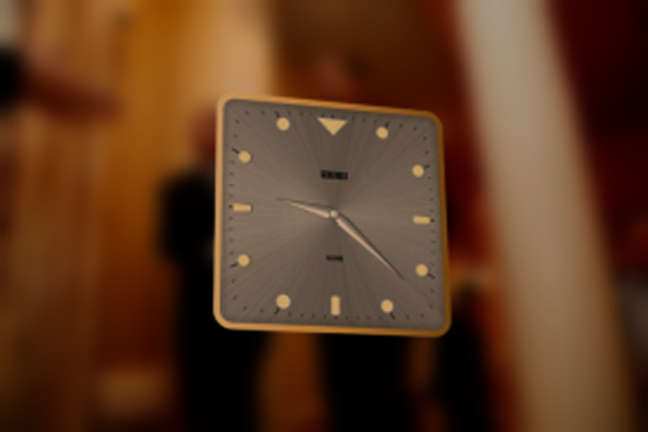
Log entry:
9 h 22 min
